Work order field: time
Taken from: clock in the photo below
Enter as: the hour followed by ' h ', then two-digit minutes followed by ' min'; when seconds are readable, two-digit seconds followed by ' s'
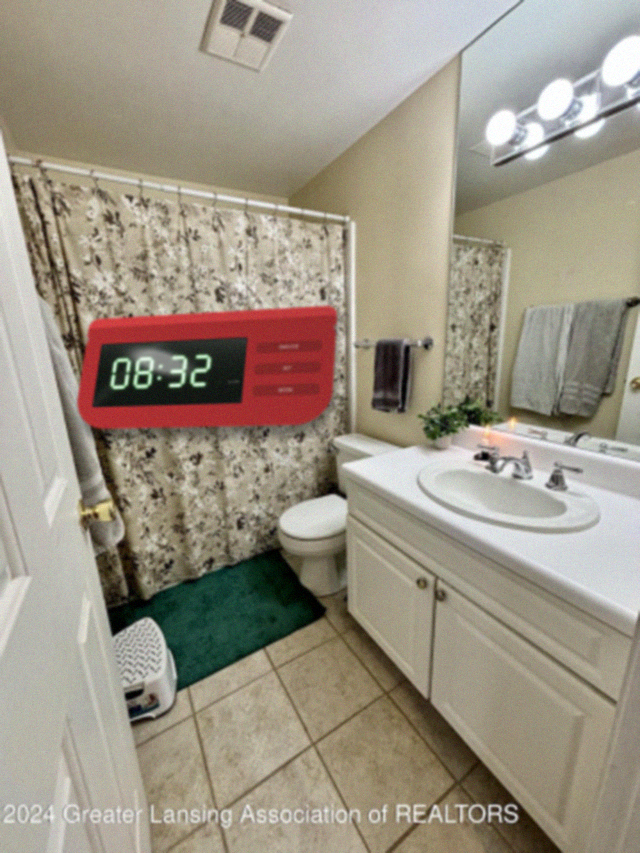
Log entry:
8 h 32 min
